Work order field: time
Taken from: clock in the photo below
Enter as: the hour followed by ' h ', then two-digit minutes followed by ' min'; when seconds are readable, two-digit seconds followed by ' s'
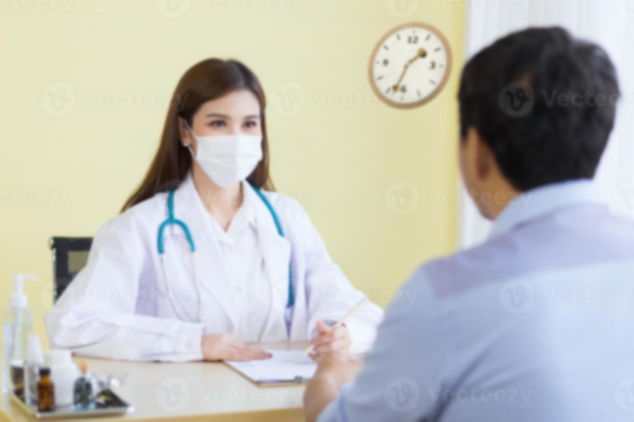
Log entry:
1 h 33 min
